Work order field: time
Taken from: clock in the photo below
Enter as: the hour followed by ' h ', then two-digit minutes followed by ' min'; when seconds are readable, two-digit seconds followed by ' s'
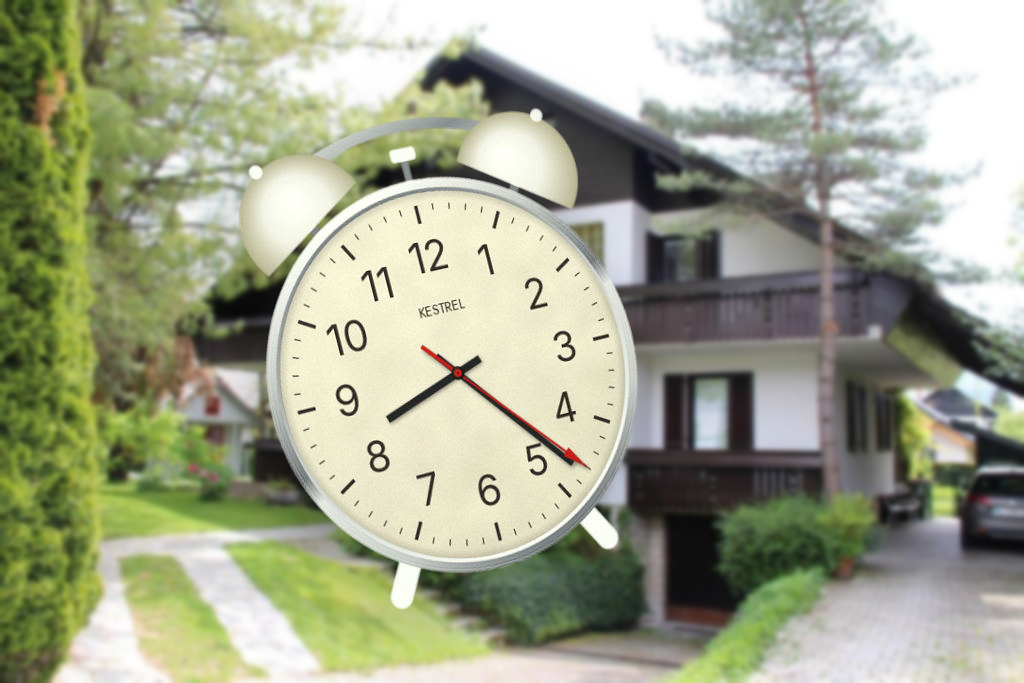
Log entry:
8 h 23 min 23 s
